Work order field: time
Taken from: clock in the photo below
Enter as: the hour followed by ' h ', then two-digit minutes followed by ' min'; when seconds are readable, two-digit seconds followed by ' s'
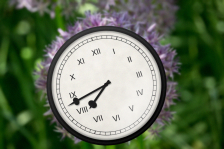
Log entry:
7 h 43 min
